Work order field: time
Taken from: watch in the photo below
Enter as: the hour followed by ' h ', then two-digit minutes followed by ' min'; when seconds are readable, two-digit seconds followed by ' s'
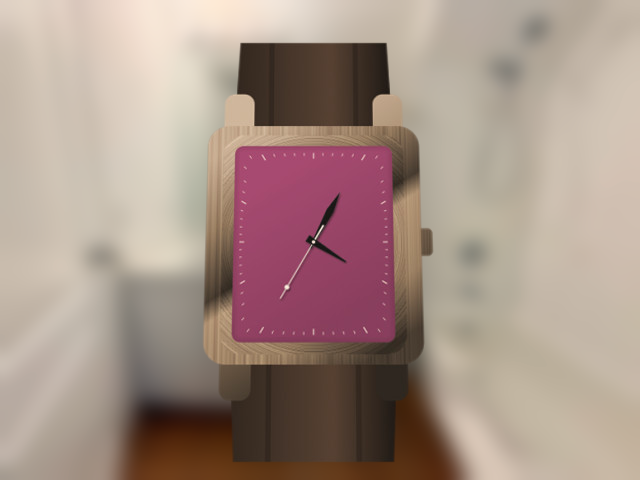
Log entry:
4 h 04 min 35 s
